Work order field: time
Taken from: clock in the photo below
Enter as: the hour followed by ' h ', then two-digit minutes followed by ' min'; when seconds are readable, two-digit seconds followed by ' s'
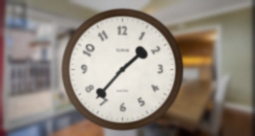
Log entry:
1 h 37 min
